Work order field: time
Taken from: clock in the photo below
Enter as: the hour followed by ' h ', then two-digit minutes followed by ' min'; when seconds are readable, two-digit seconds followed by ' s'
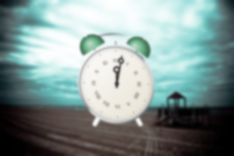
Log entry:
12 h 02 min
